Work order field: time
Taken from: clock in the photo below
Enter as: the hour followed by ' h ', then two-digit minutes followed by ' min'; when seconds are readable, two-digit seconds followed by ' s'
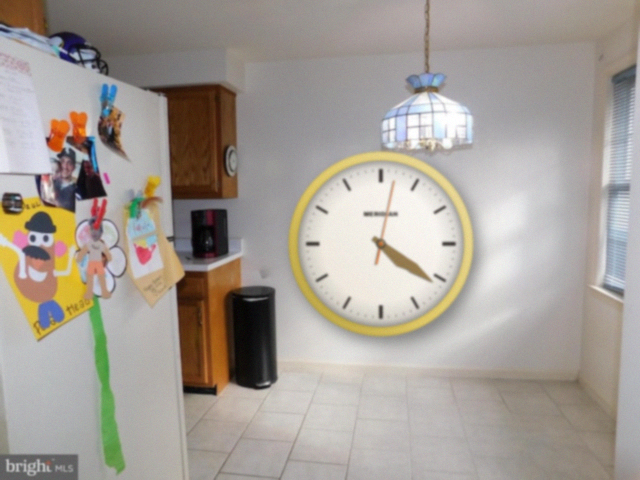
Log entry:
4 h 21 min 02 s
